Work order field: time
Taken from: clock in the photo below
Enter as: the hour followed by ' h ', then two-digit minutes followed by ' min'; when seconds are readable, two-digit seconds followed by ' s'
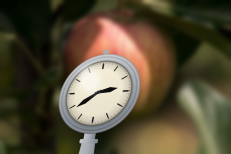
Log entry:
2 h 39 min
